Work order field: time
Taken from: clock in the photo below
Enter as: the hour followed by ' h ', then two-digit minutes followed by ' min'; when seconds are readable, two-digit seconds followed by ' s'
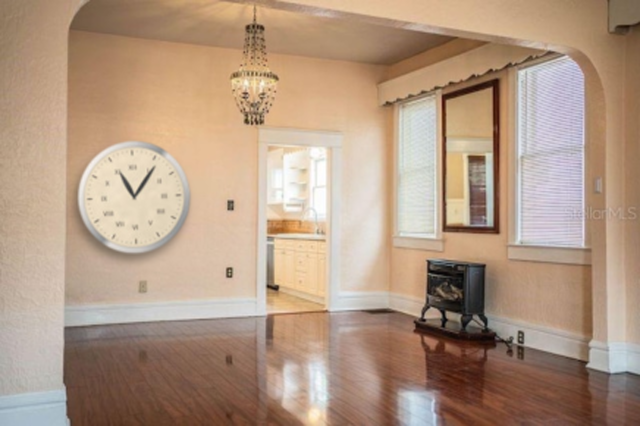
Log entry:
11 h 06 min
